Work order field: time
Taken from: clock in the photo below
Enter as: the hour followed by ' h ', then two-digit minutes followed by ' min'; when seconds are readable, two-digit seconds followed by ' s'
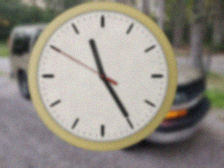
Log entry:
11 h 24 min 50 s
